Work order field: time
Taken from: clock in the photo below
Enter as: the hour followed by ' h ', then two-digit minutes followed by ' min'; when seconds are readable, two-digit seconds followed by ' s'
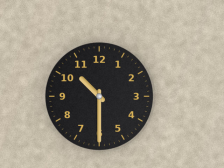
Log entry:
10 h 30 min
